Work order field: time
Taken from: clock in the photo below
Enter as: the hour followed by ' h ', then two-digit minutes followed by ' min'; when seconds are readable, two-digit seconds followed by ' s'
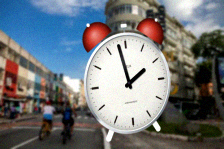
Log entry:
1 h 58 min
